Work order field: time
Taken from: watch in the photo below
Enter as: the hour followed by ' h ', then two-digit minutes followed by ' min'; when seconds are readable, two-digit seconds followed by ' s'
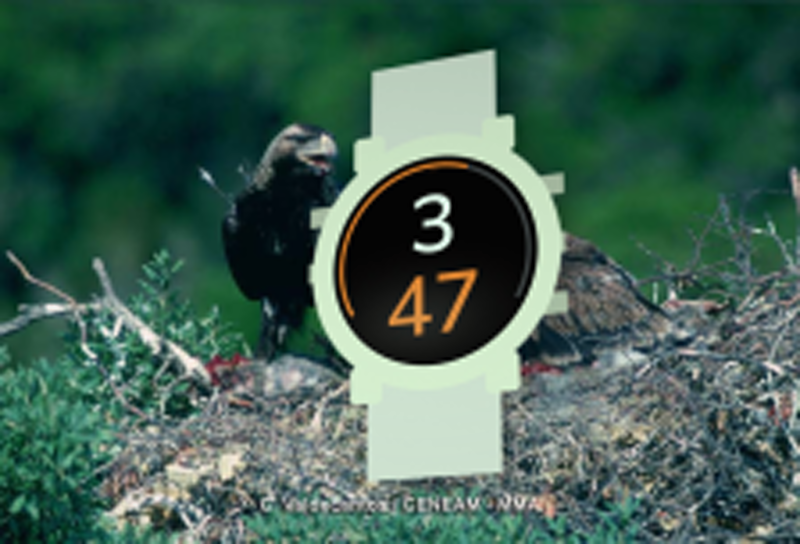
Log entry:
3 h 47 min
